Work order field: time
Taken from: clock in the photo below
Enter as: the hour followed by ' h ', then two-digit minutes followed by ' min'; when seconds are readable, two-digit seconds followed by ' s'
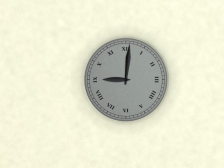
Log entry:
9 h 01 min
